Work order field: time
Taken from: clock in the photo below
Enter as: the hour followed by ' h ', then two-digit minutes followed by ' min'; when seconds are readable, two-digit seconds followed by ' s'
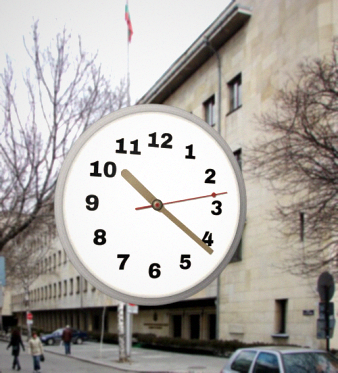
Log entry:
10 h 21 min 13 s
